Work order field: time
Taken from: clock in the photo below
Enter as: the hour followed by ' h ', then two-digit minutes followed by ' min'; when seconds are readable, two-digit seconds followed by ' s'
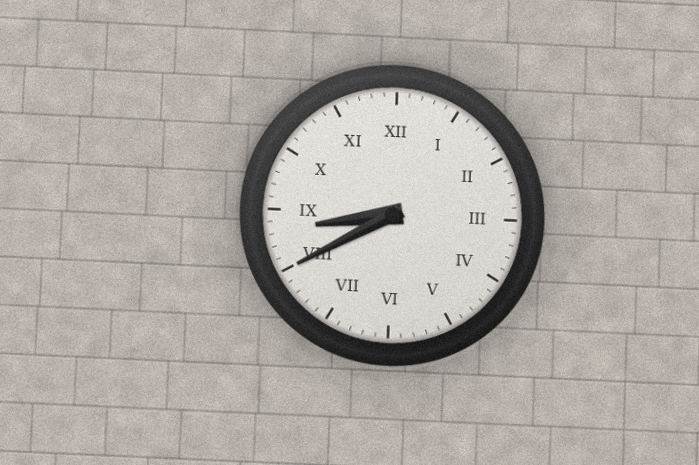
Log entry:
8 h 40 min
